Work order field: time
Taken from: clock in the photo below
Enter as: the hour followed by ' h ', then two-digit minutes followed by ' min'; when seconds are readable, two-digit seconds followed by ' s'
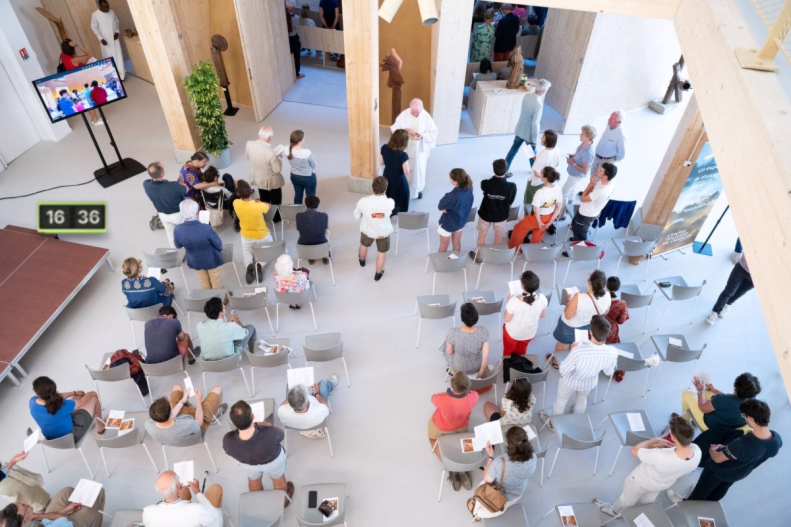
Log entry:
16 h 36 min
